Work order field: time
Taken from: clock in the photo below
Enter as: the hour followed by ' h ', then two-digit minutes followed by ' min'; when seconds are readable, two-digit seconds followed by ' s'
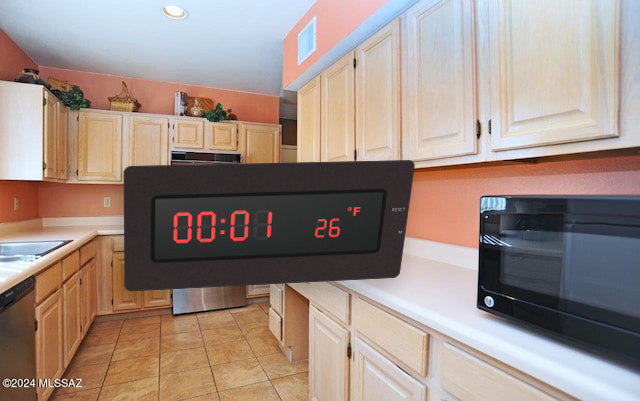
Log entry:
0 h 01 min
